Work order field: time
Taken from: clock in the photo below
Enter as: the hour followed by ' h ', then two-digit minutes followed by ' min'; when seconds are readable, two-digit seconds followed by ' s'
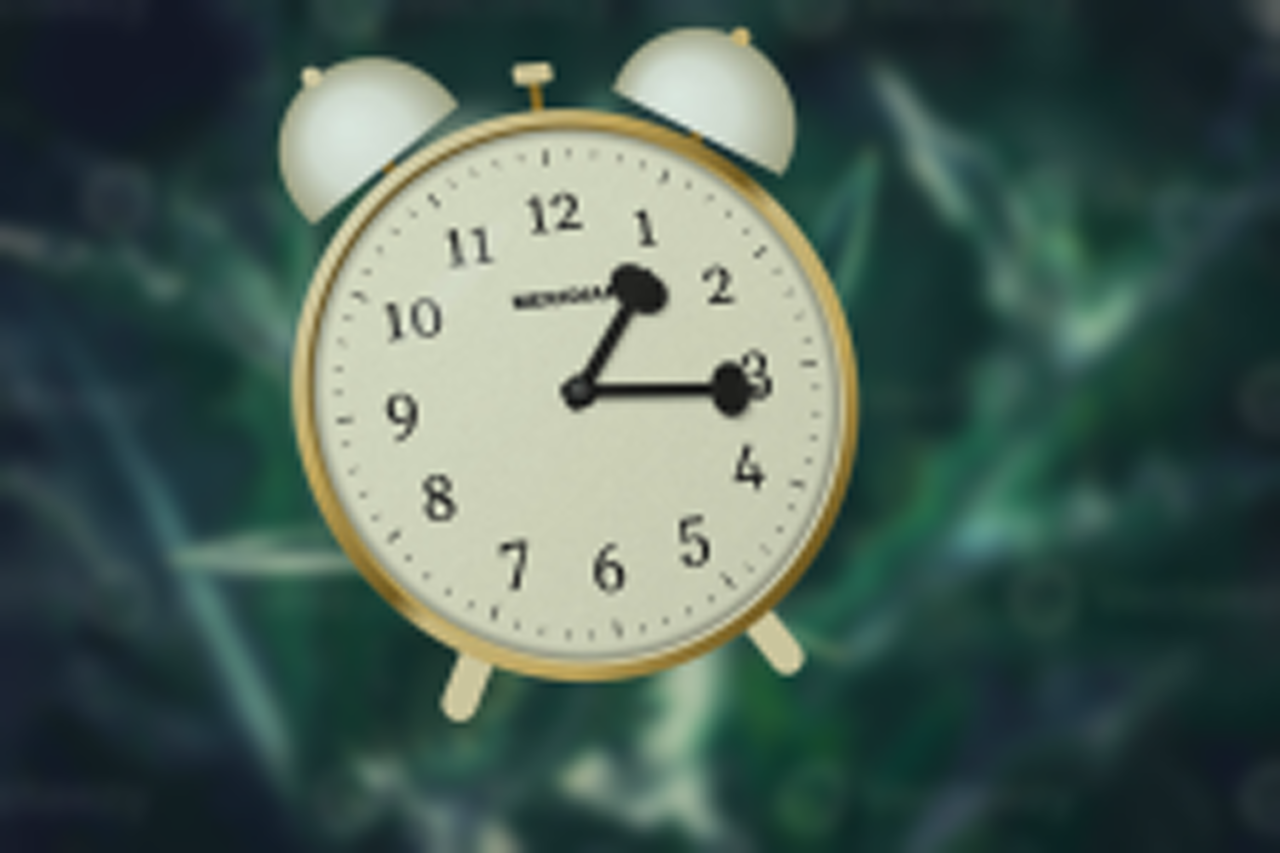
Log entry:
1 h 16 min
